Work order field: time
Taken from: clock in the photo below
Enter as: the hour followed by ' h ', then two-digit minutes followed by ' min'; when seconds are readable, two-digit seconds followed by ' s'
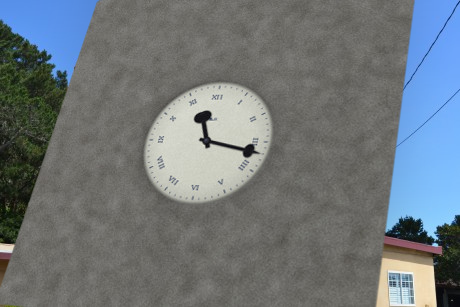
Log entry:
11 h 17 min
